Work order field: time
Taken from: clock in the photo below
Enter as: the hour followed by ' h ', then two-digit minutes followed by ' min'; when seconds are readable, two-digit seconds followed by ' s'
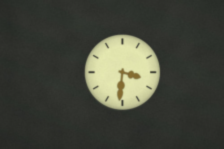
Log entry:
3 h 31 min
